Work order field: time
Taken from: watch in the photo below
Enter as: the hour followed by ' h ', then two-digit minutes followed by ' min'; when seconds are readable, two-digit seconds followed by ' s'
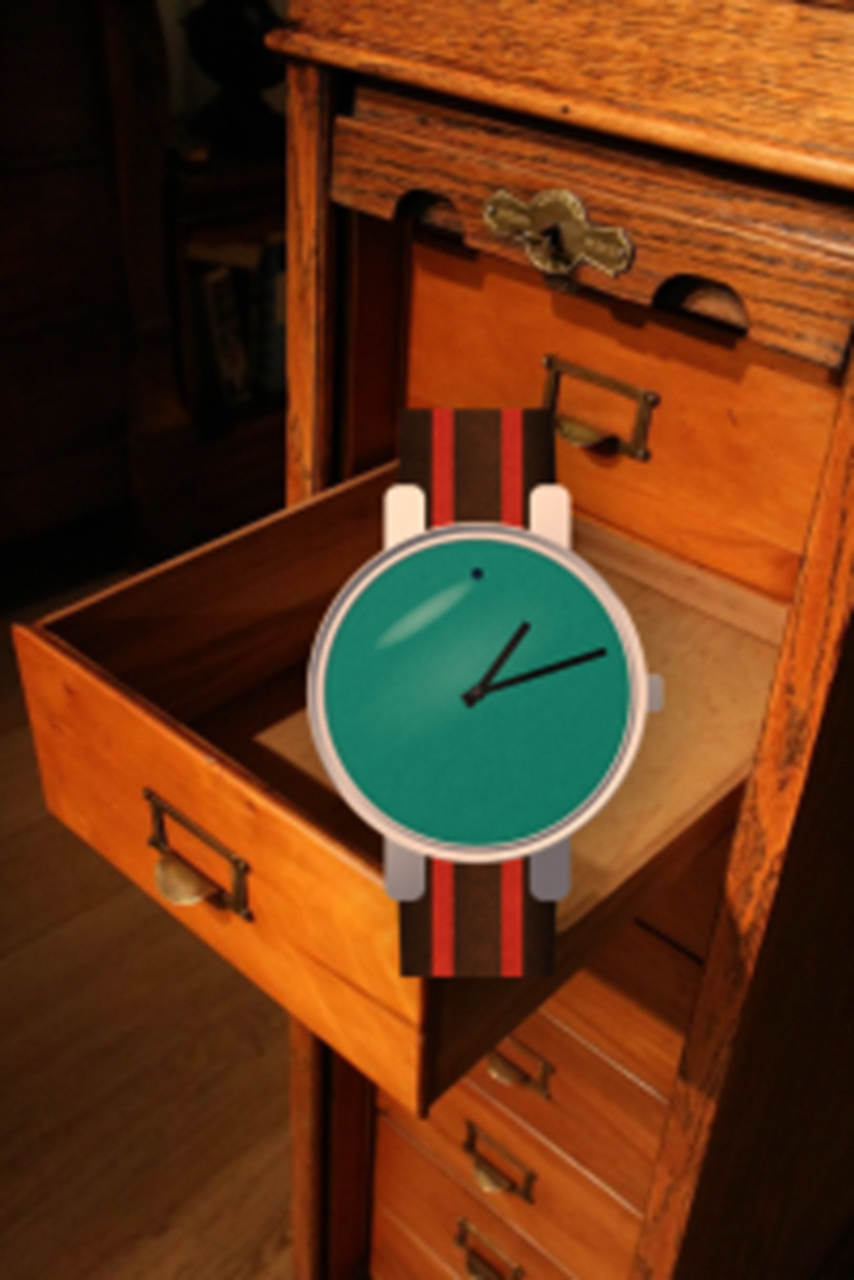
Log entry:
1 h 12 min
